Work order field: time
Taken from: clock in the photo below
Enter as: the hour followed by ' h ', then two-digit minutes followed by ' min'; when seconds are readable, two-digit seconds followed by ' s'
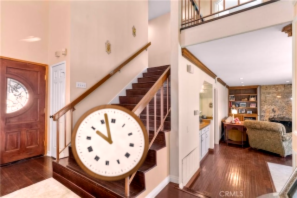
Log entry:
9 h 57 min
